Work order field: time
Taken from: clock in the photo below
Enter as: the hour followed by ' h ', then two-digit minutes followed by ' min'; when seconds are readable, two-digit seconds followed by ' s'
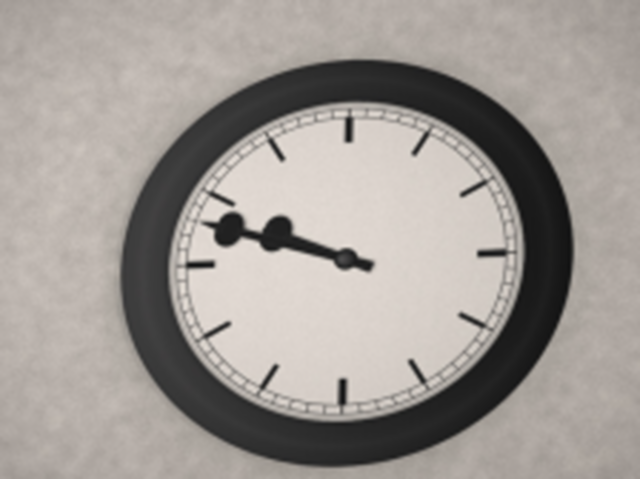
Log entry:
9 h 48 min
